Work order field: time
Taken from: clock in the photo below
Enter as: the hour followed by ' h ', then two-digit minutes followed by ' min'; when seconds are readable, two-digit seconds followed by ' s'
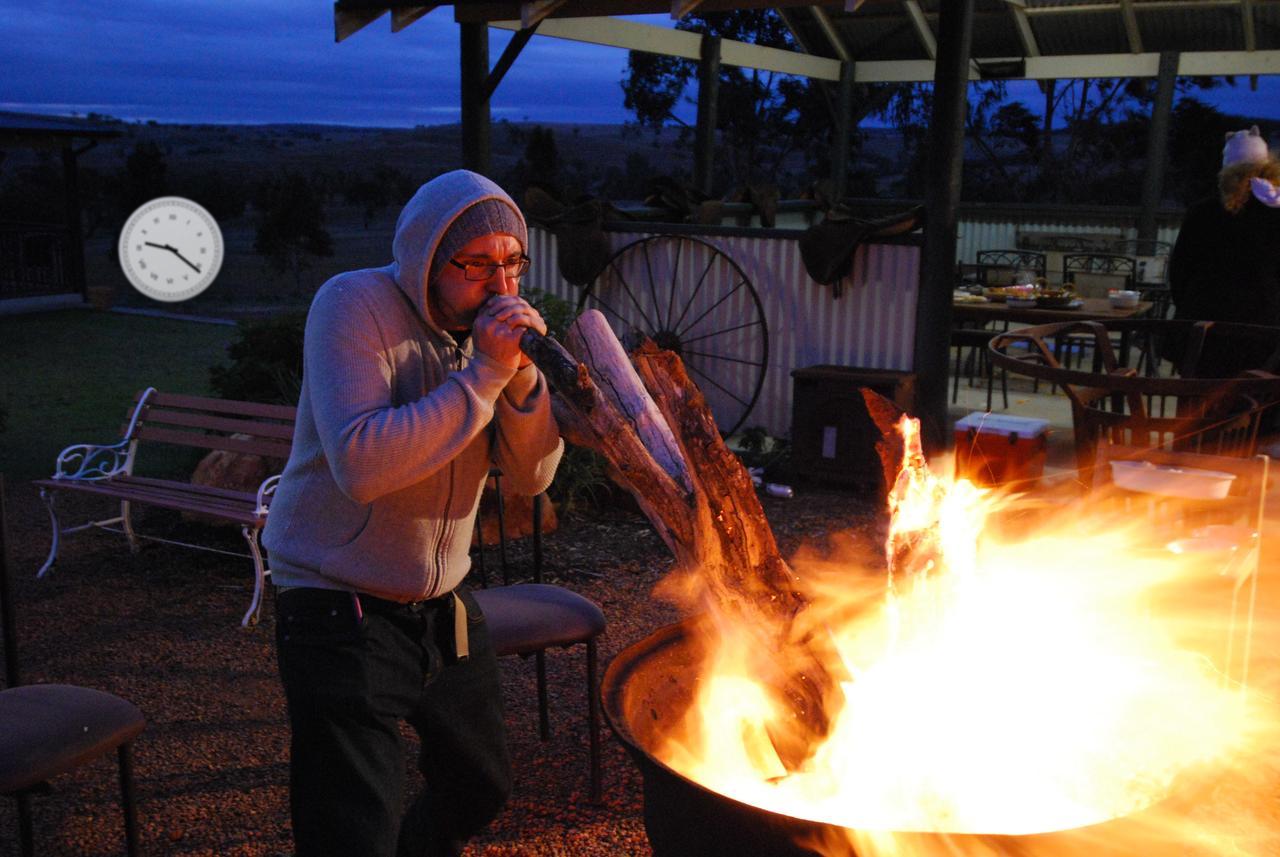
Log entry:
9 h 21 min
